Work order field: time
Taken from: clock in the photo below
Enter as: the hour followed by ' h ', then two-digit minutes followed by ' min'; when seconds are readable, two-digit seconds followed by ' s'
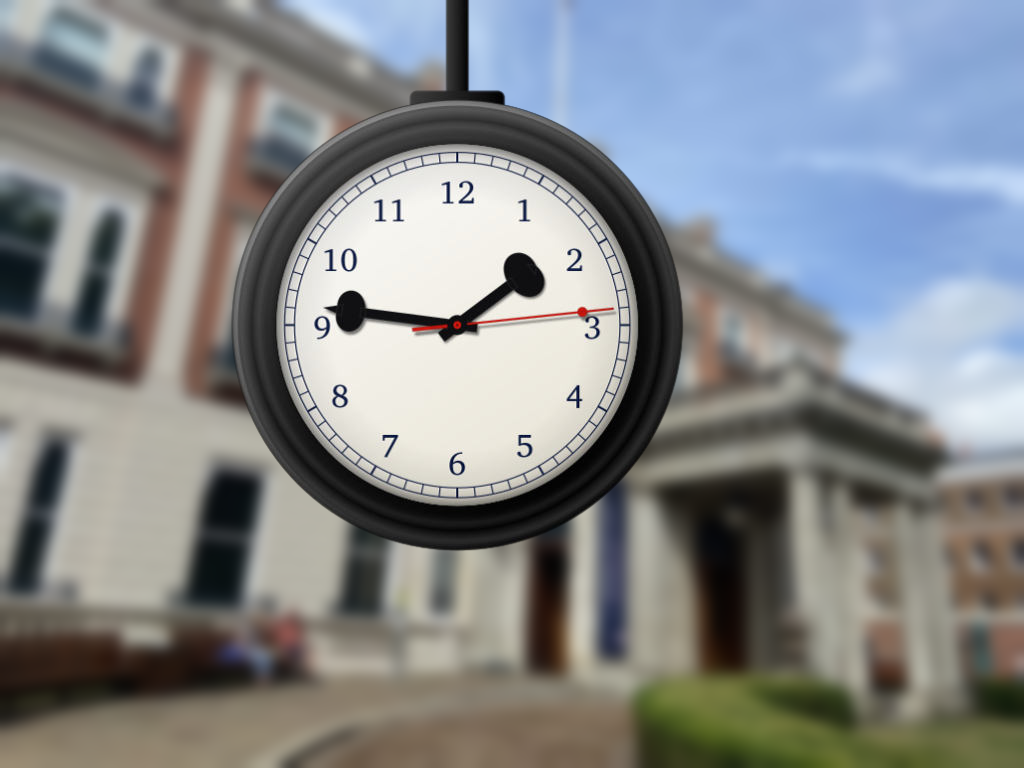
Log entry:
1 h 46 min 14 s
